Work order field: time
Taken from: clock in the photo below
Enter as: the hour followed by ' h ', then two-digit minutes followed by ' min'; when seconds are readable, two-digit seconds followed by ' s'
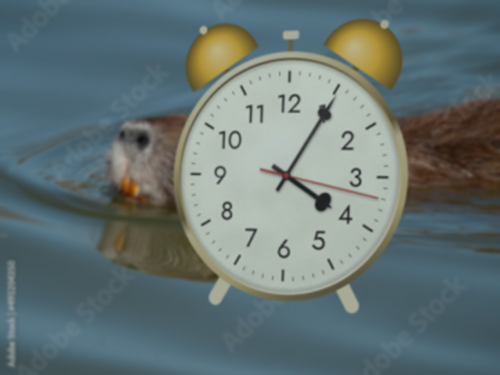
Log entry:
4 h 05 min 17 s
